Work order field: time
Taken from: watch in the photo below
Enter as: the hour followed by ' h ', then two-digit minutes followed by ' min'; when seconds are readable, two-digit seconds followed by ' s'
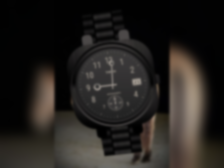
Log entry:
9 h 01 min
